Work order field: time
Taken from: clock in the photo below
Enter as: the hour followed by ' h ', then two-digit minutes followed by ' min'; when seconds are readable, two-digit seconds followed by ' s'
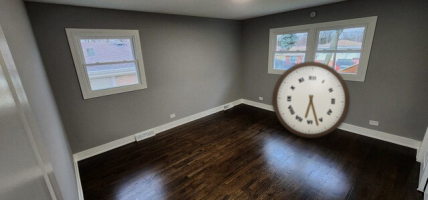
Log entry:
6 h 27 min
